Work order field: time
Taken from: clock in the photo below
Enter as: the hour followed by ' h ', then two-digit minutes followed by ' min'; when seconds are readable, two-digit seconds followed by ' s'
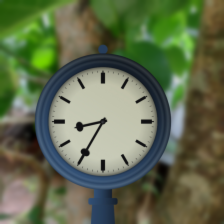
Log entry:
8 h 35 min
